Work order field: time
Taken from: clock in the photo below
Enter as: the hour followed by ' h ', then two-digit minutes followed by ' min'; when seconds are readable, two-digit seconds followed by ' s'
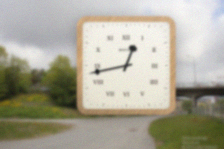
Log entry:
12 h 43 min
